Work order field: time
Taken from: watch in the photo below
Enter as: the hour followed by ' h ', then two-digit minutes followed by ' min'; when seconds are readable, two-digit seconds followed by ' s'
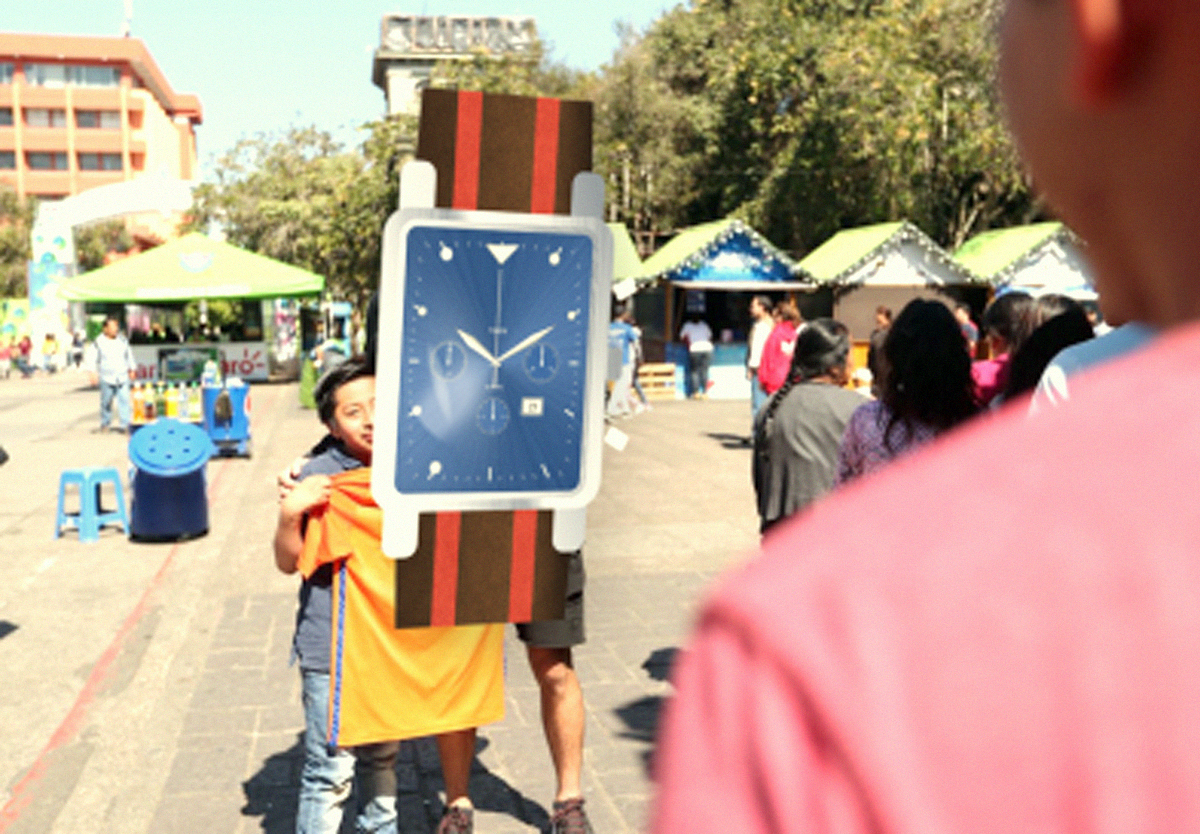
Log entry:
10 h 10 min
